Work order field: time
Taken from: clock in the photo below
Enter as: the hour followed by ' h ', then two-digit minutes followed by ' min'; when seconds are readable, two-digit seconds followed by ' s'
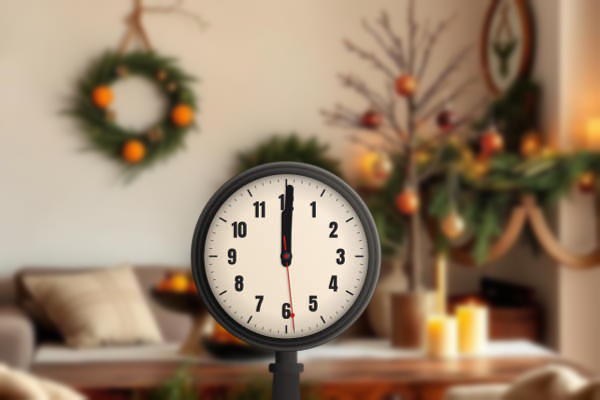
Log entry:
12 h 00 min 29 s
